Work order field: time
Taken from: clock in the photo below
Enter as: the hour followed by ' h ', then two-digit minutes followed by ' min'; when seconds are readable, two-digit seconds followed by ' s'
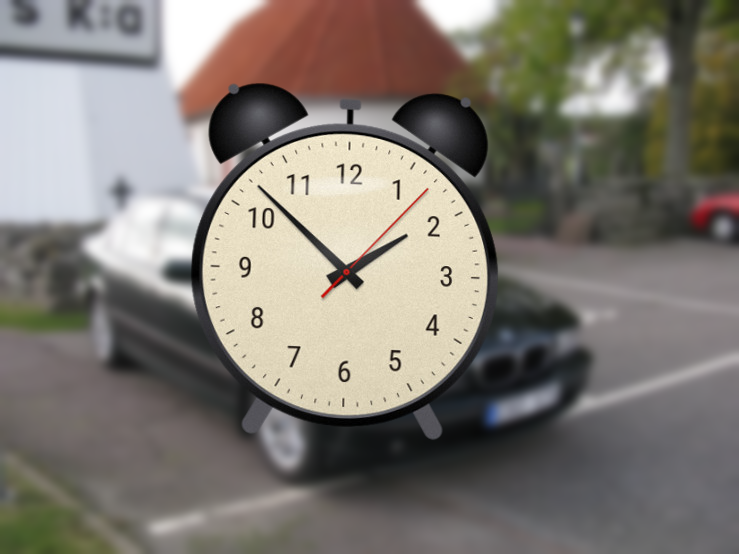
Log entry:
1 h 52 min 07 s
